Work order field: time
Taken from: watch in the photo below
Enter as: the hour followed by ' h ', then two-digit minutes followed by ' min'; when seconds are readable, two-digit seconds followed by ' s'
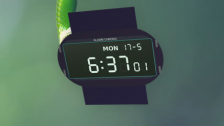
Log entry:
6 h 37 min 01 s
